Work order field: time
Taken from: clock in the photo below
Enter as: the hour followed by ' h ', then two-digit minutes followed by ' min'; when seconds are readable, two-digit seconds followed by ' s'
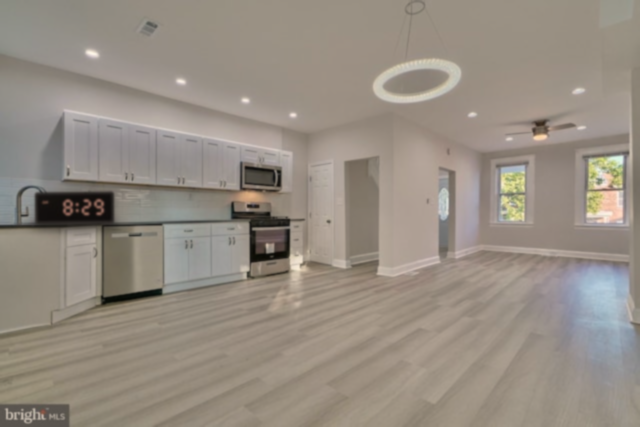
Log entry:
8 h 29 min
